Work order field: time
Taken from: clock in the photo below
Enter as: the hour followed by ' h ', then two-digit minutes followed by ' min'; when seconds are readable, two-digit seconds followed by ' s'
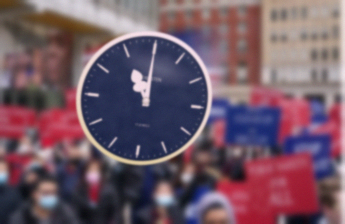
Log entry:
11 h 00 min
